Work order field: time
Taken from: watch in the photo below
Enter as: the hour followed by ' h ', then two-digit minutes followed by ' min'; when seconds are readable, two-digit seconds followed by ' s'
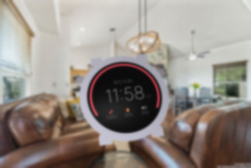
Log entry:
11 h 58 min
